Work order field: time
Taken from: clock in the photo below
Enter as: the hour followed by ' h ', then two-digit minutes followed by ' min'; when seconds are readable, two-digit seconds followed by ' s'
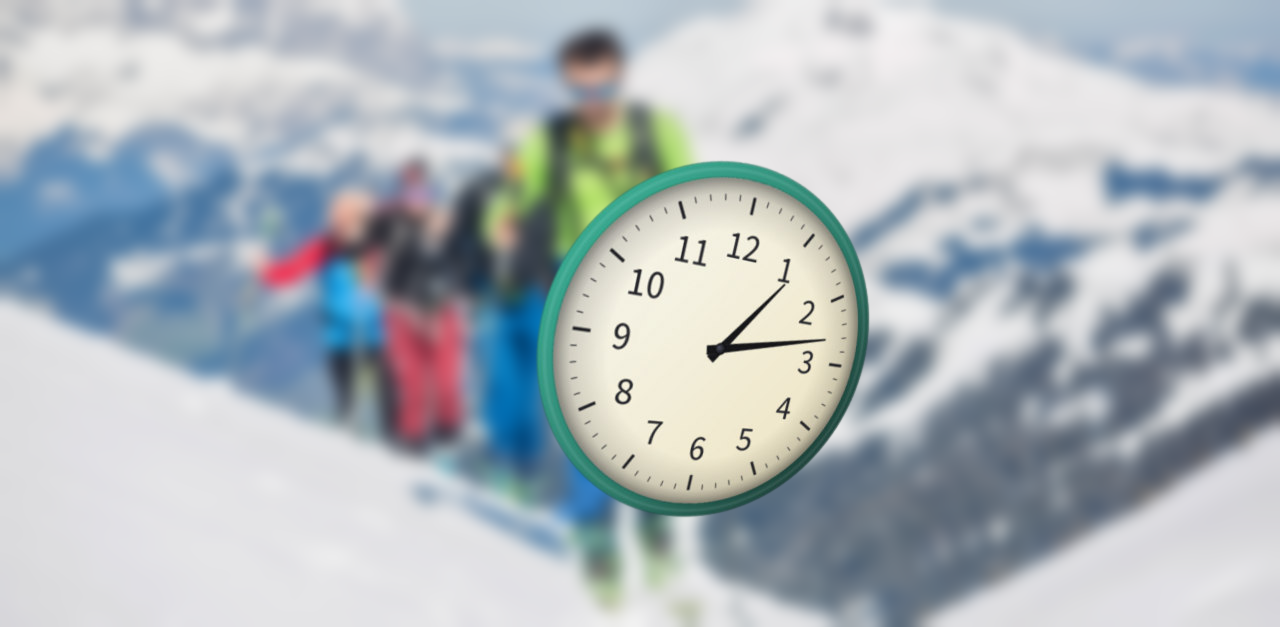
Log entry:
1 h 13 min
